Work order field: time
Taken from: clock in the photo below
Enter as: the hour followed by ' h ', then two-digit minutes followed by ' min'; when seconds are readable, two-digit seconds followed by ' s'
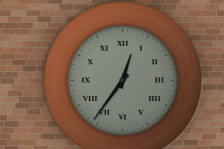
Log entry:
12 h 36 min
